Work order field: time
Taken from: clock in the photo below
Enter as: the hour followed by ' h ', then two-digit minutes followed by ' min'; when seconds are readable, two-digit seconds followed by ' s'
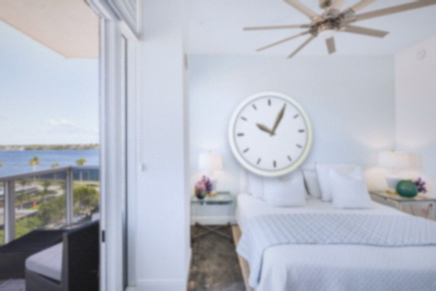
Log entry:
10 h 05 min
